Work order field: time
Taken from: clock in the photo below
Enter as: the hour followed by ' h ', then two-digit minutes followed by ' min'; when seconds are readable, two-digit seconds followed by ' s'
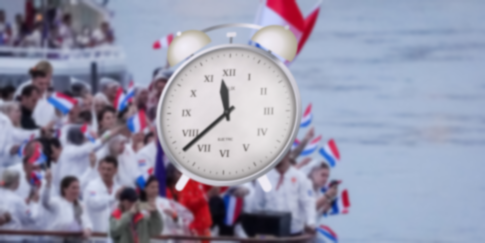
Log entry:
11 h 38 min
